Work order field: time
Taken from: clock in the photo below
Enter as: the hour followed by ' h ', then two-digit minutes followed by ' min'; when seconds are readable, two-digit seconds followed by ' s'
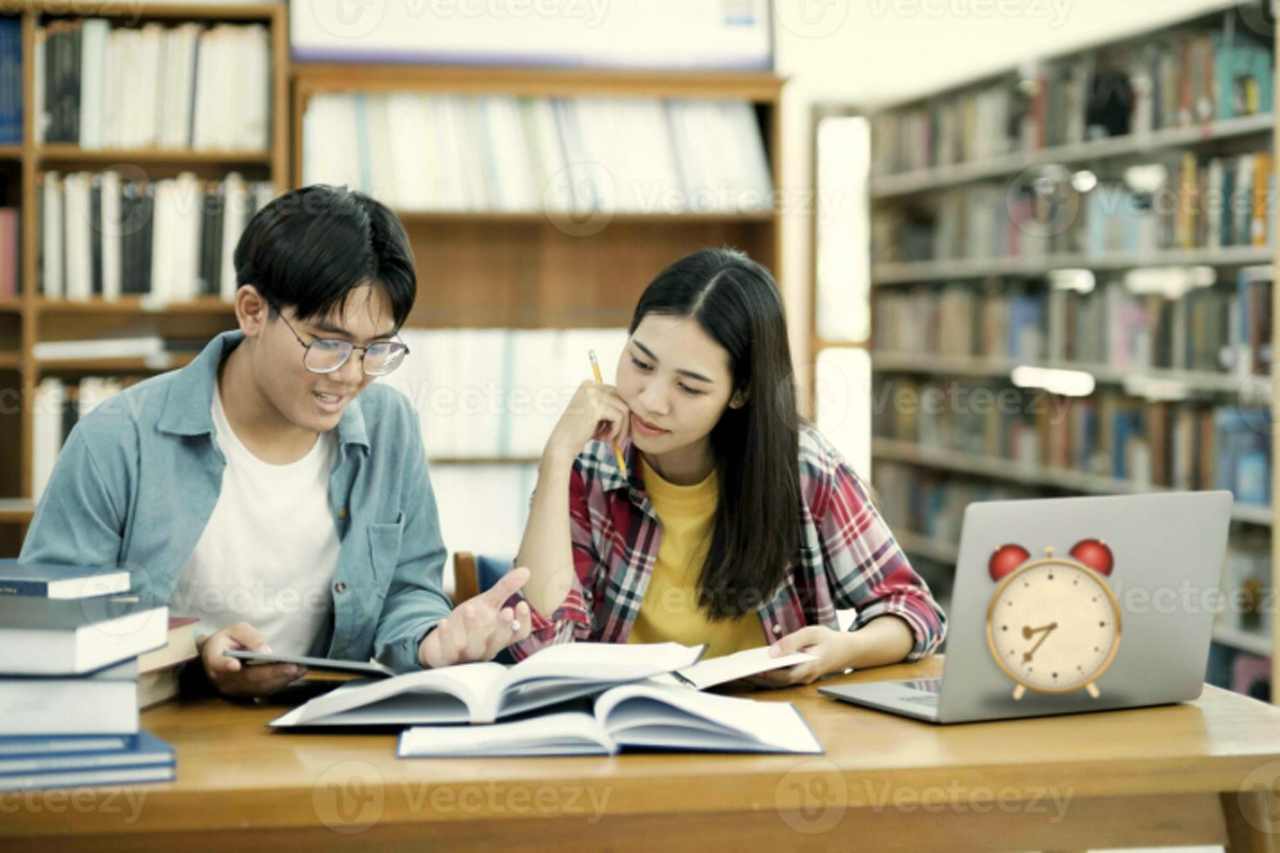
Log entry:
8 h 37 min
